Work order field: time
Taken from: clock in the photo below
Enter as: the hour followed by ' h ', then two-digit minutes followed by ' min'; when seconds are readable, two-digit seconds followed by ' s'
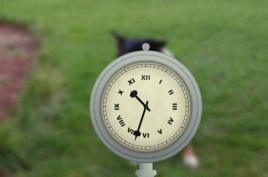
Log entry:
10 h 33 min
